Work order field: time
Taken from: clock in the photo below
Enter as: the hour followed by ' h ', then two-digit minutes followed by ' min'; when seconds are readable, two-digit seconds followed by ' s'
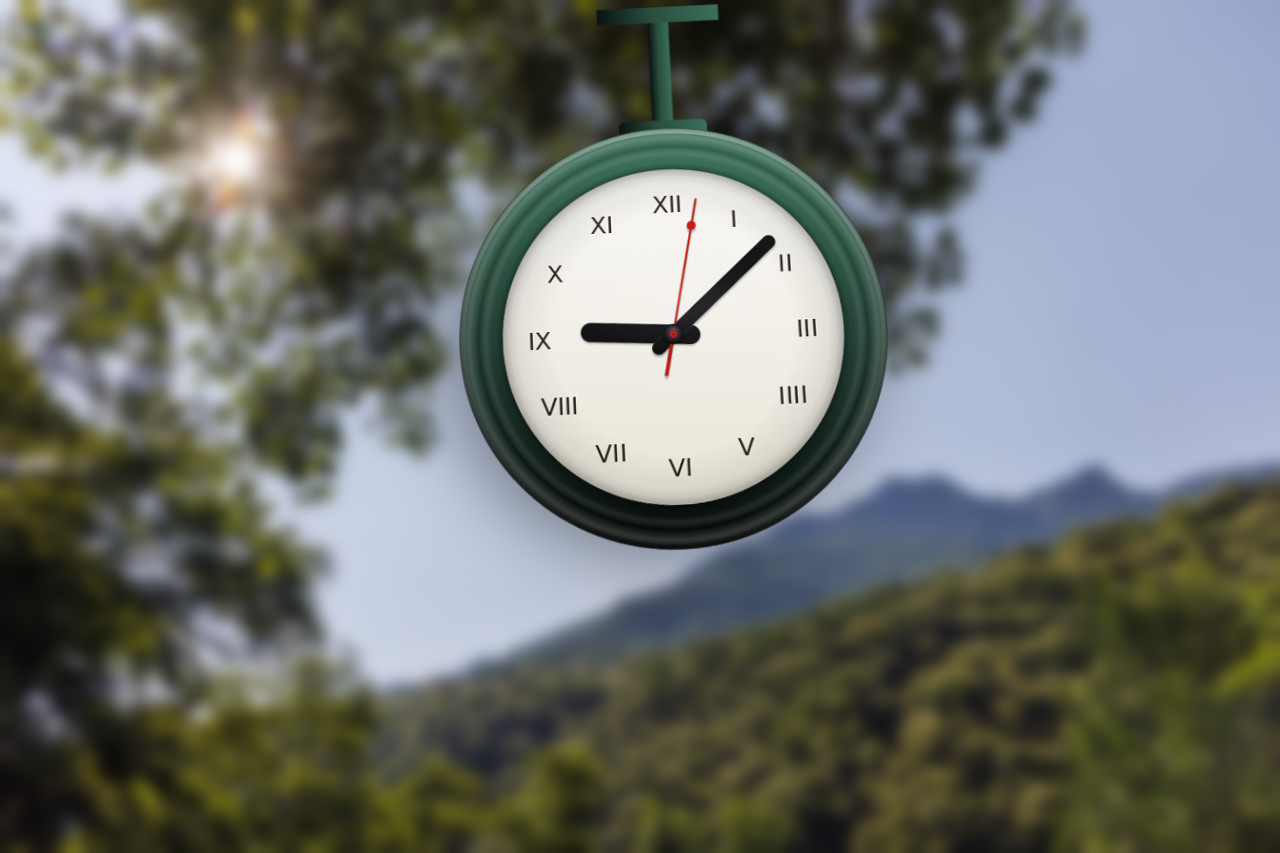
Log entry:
9 h 08 min 02 s
